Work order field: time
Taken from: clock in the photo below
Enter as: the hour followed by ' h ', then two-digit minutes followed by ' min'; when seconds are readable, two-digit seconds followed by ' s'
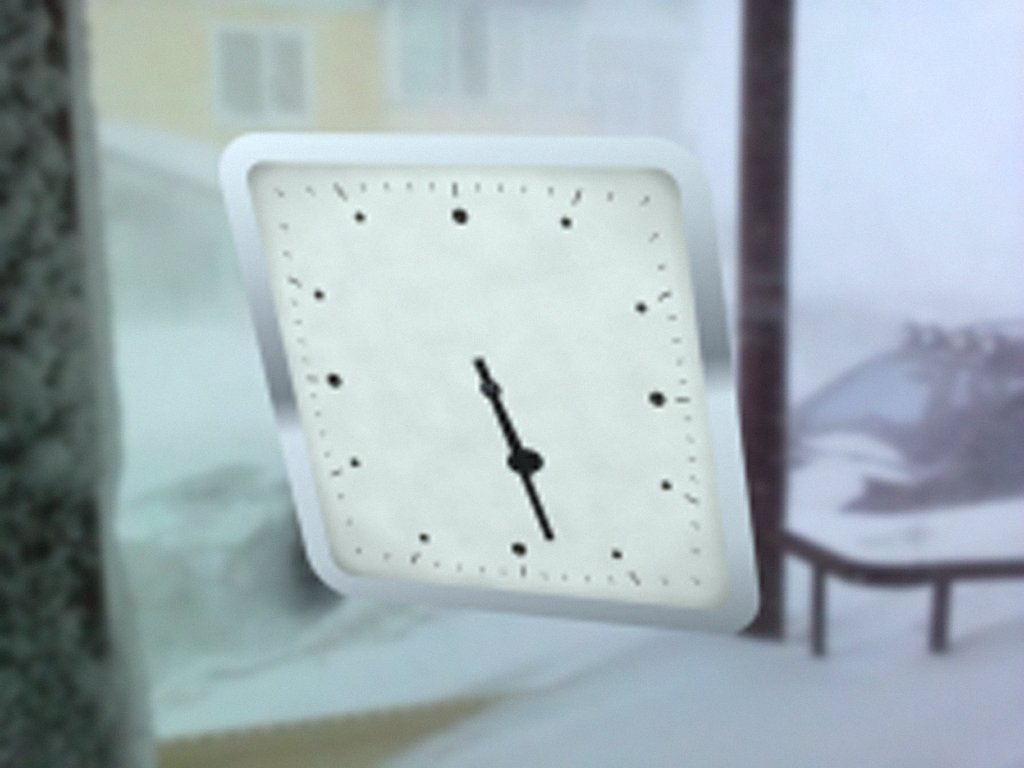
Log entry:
5 h 28 min
